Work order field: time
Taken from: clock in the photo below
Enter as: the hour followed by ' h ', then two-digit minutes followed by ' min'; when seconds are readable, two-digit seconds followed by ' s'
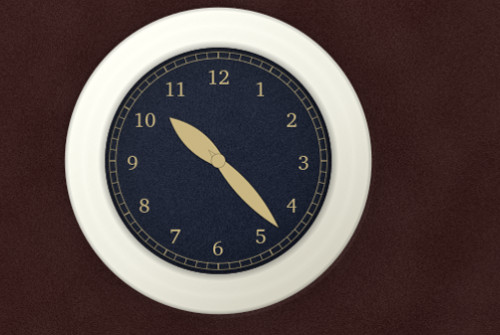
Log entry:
10 h 23 min
